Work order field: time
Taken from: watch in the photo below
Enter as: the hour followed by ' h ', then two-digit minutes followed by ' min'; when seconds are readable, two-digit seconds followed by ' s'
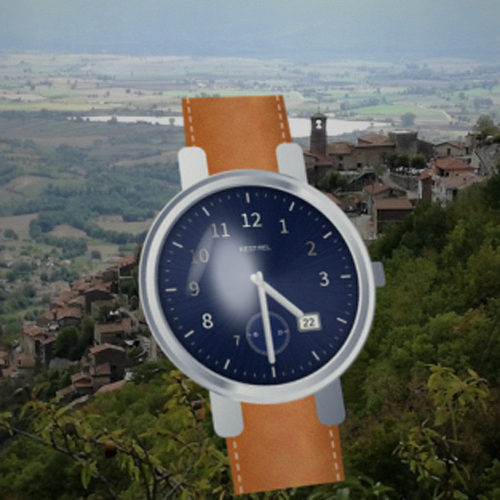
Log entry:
4 h 30 min
